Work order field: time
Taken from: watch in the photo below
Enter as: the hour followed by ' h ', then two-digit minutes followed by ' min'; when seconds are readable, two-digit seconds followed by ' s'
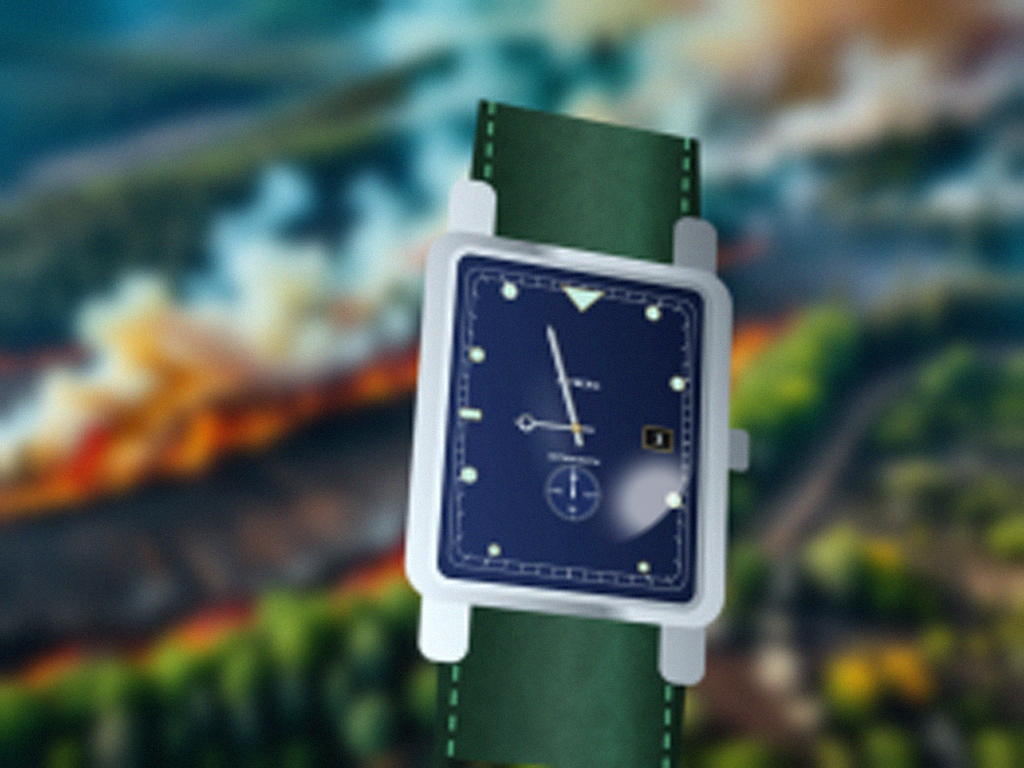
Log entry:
8 h 57 min
